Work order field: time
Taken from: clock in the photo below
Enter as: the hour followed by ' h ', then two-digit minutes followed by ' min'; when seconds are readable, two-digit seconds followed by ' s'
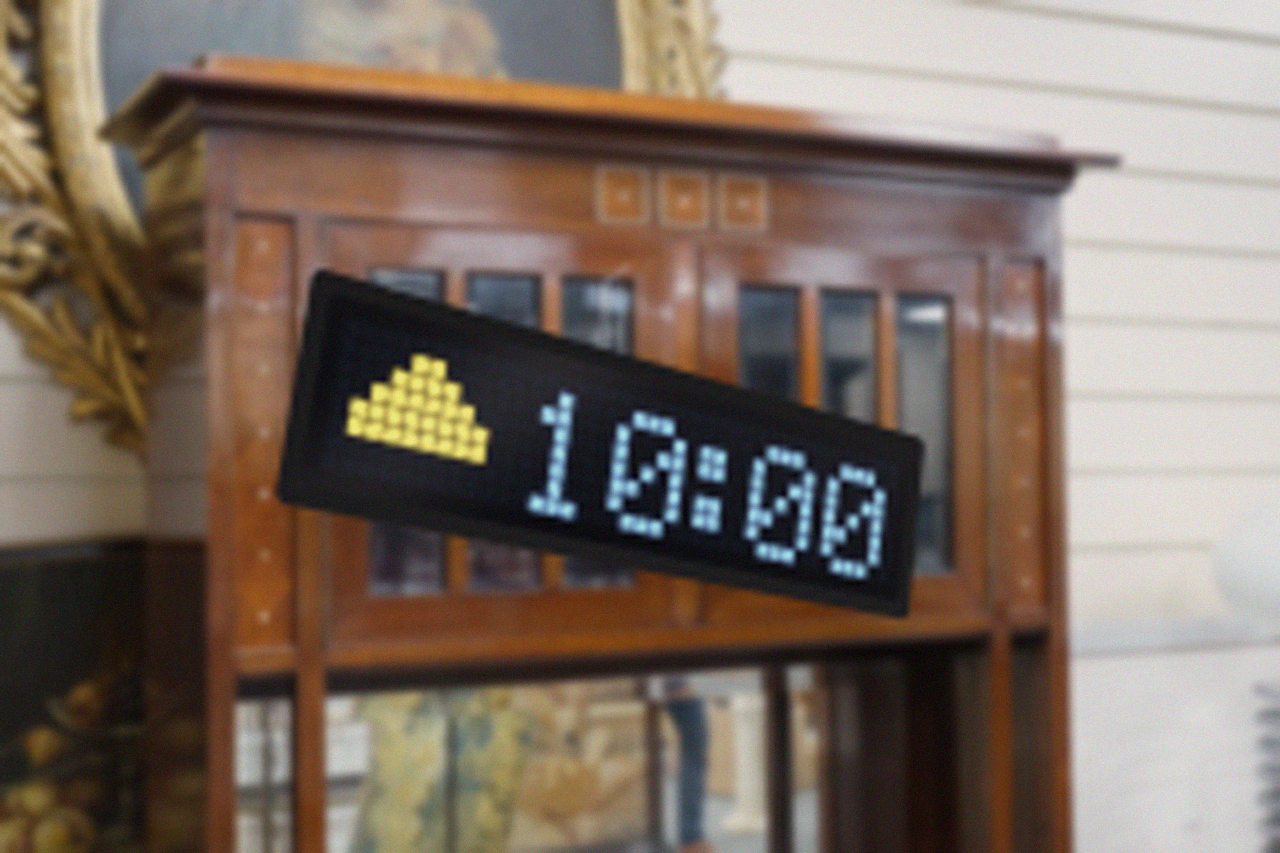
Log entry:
10 h 00 min
